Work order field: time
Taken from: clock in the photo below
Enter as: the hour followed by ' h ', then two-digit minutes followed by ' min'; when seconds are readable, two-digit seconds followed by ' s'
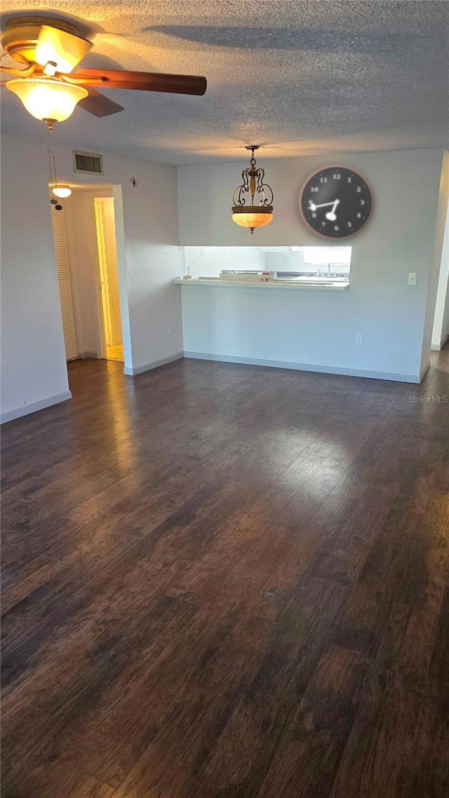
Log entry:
6 h 43 min
